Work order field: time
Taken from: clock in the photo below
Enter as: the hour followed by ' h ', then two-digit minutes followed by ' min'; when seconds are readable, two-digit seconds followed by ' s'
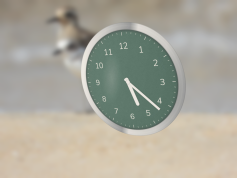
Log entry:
5 h 22 min
